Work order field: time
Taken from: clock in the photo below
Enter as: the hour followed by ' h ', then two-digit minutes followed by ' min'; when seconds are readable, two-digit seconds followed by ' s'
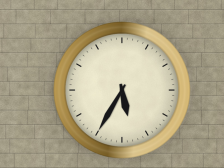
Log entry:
5 h 35 min
